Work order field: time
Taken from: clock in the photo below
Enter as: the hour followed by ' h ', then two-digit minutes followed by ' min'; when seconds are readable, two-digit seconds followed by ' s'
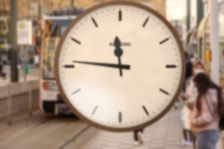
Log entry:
11 h 46 min
